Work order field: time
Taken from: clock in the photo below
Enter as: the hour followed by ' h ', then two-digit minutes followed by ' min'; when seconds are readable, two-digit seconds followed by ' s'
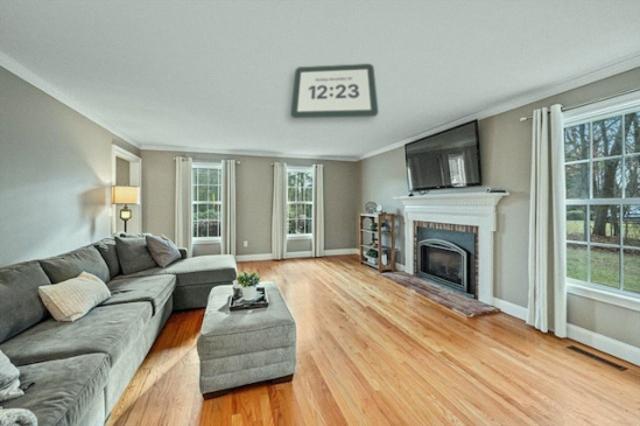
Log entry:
12 h 23 min
